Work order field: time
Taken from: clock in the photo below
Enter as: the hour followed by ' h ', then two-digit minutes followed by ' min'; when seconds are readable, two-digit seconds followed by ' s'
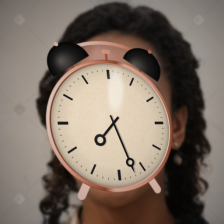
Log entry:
7 h 27 min
